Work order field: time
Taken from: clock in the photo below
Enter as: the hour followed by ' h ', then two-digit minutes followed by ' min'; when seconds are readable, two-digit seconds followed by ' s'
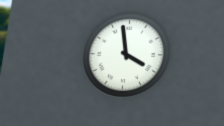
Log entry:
3 h 58 min
